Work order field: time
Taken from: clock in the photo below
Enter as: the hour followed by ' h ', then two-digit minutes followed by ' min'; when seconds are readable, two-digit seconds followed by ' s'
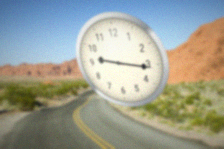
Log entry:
9 h 16 min
